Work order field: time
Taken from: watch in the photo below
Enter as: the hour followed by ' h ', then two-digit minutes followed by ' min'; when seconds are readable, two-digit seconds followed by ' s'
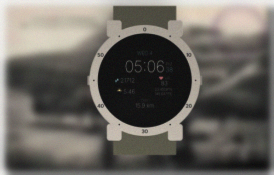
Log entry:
5 h 06 min
